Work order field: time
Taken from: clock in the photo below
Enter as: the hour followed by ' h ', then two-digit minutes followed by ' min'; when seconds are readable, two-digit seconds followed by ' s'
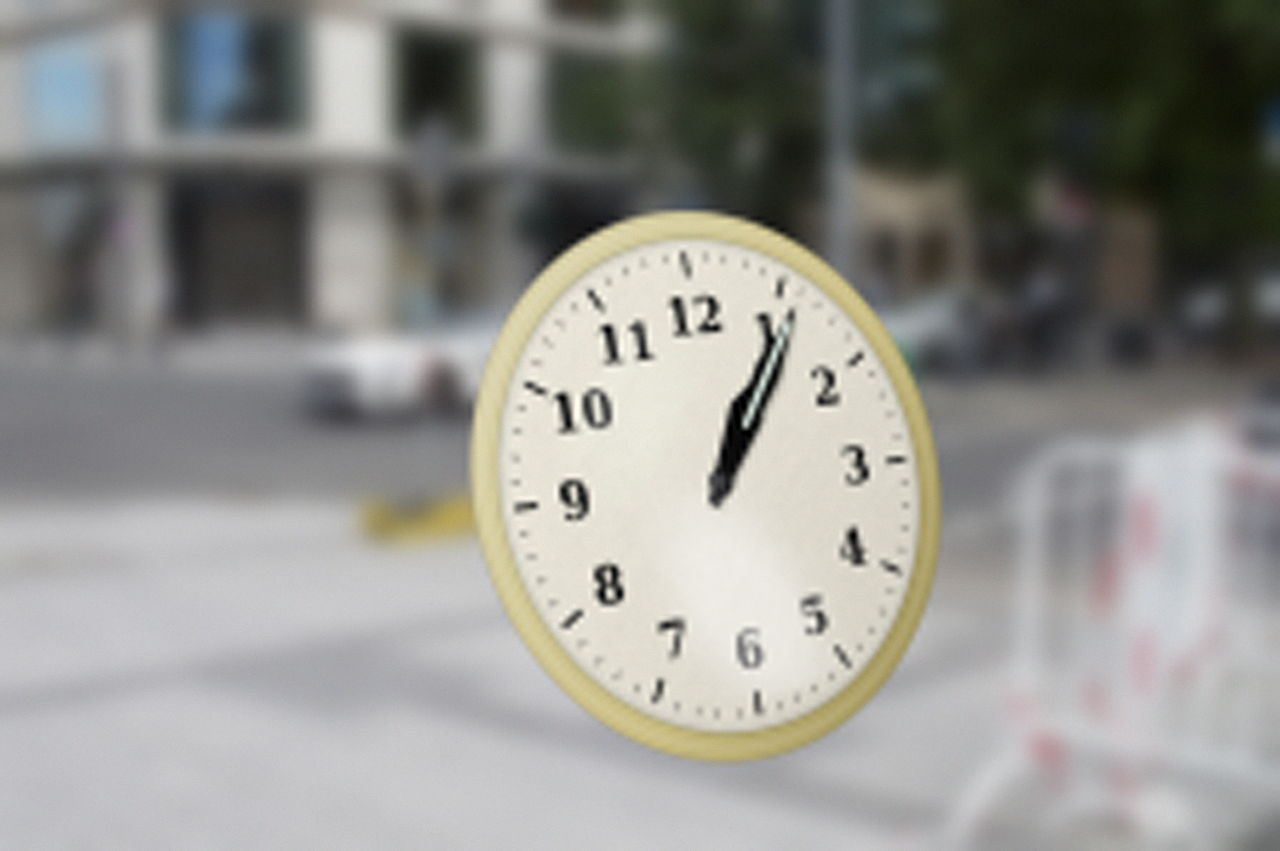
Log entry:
1 h 06 min
